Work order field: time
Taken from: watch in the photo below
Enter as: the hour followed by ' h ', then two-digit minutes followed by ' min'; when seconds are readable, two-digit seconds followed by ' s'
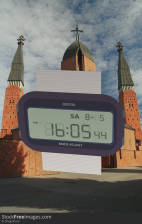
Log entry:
16 h 05 min 44 s
